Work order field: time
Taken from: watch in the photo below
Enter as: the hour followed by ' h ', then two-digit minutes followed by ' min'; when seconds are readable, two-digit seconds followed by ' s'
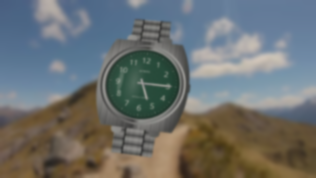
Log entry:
5 h 15 min
